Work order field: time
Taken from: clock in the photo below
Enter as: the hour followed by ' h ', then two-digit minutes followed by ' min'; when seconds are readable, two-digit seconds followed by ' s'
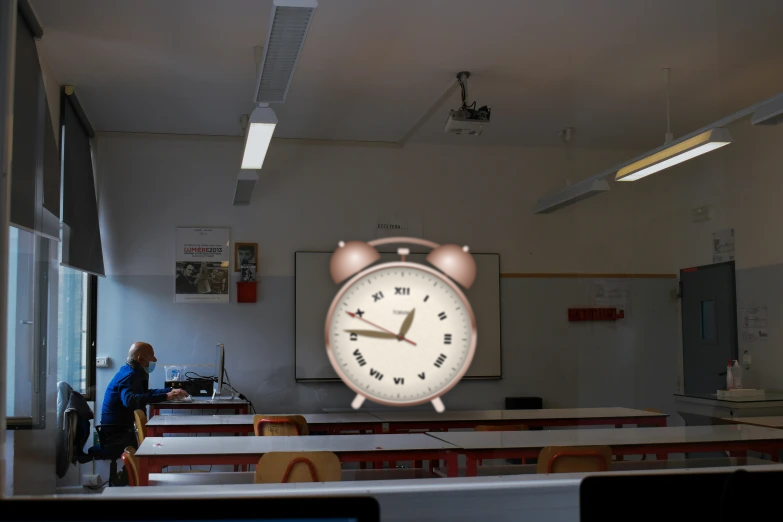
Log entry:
12 h 45 min 49 s
